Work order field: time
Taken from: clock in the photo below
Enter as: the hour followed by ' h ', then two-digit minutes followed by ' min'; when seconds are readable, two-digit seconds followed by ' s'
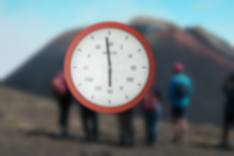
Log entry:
5 h 59 min
